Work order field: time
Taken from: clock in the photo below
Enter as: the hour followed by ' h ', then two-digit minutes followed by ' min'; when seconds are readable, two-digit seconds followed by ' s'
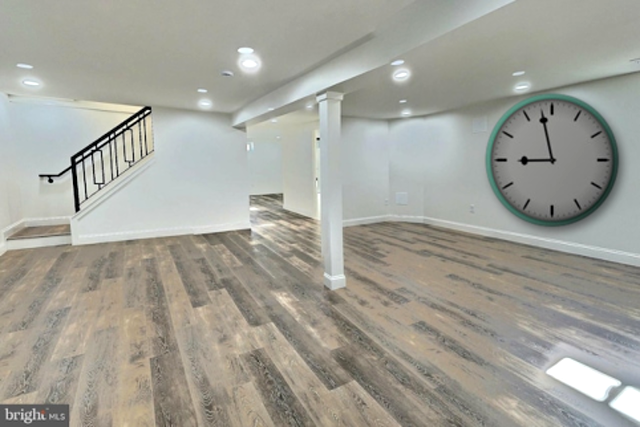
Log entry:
8 h 58 min
